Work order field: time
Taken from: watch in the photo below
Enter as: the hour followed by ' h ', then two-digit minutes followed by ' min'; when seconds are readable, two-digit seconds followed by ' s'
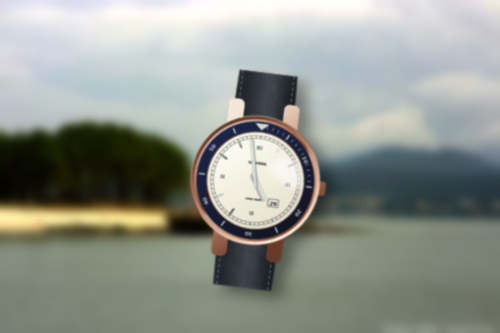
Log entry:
4 h 58 min
